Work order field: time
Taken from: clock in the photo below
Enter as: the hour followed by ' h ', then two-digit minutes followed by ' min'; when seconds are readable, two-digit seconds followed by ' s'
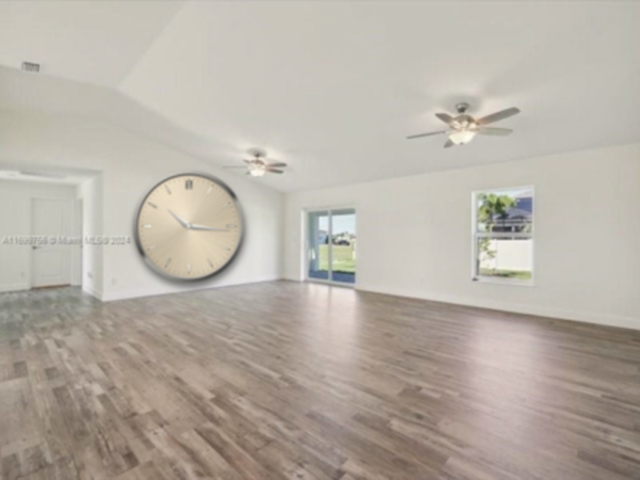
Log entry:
10 h 16 min
